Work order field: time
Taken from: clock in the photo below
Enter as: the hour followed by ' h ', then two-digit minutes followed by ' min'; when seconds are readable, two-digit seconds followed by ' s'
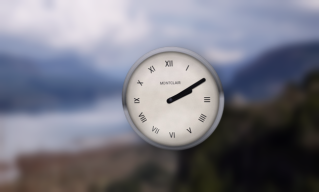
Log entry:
2 h 10 min
